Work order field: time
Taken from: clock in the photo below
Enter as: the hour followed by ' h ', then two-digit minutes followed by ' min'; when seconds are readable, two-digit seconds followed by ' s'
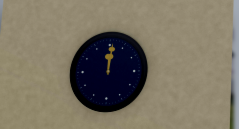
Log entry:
12 h 01 min
